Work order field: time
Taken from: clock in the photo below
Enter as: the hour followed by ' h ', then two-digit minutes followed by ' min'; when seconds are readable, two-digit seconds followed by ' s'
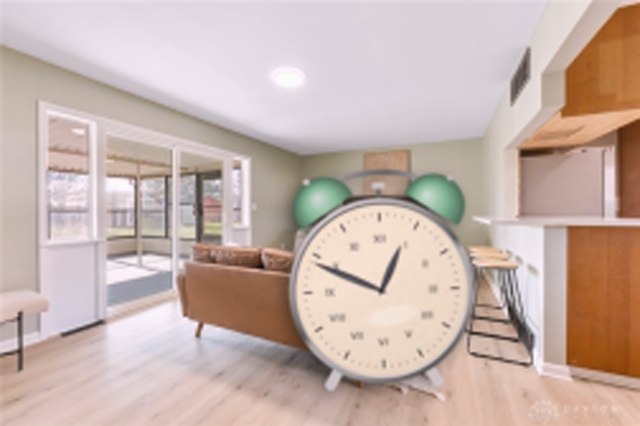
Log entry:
12 h 49 min
